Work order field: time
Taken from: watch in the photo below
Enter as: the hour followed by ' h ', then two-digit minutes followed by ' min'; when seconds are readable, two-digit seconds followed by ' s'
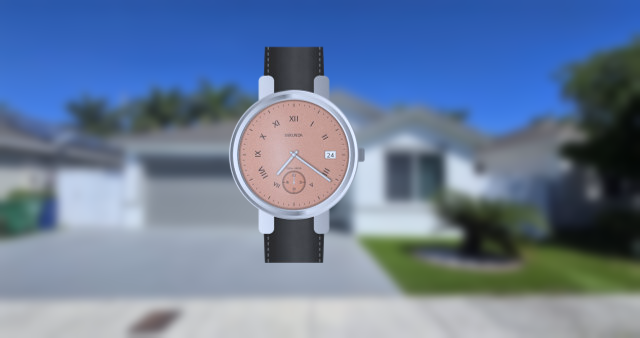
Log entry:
7 h 21 min
